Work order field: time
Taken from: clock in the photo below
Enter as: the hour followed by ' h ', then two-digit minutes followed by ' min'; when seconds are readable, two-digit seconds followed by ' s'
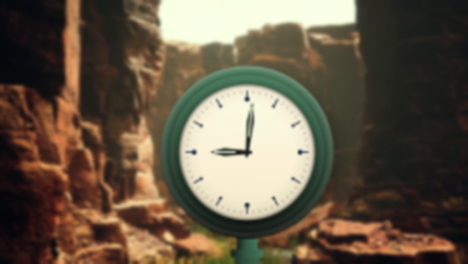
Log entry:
9 h 01 min
